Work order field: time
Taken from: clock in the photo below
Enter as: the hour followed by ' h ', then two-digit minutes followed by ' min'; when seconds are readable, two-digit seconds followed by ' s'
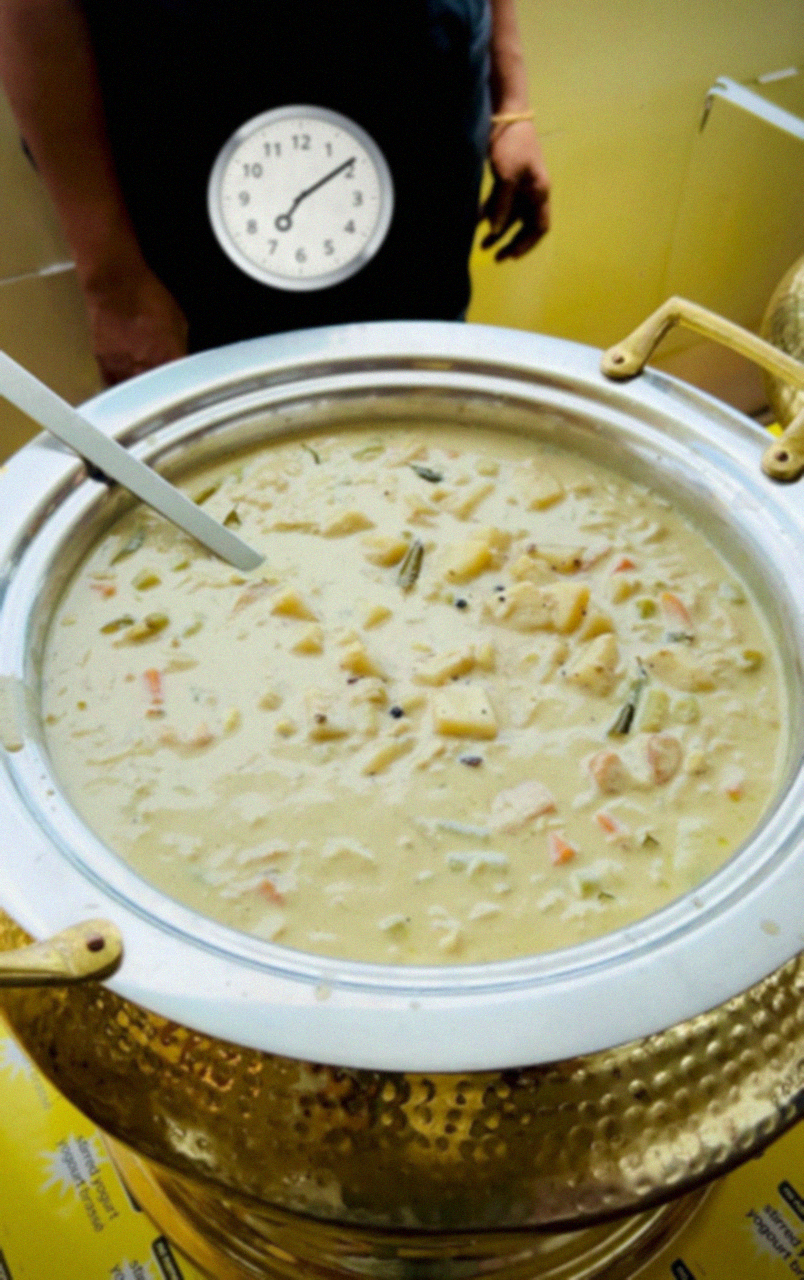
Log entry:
7 h 09 min
